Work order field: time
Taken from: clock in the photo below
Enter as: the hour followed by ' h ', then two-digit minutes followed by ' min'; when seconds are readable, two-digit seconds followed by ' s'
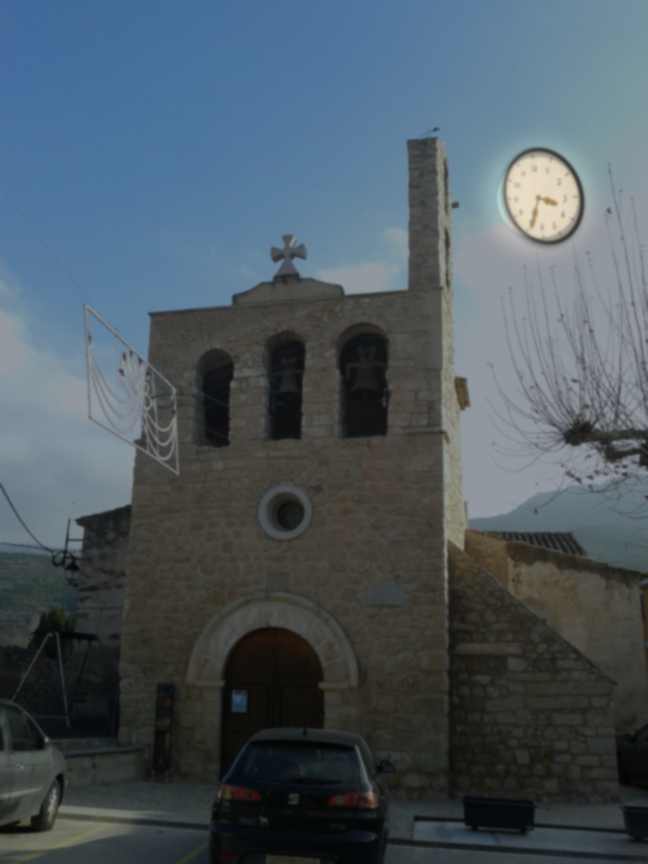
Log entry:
3 h 34 min
